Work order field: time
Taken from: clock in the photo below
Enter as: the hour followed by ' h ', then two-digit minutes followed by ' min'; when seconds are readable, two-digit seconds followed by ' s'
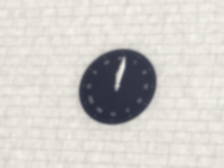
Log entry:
12 h 01 min
